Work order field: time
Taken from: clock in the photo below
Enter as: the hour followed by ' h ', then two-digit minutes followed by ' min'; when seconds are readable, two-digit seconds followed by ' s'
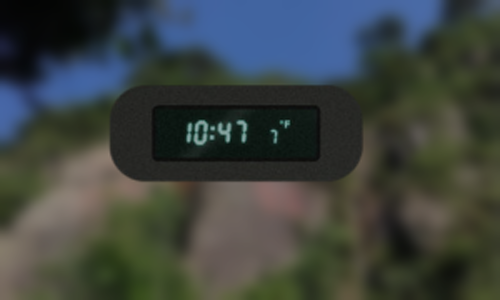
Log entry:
10 h 47 min
